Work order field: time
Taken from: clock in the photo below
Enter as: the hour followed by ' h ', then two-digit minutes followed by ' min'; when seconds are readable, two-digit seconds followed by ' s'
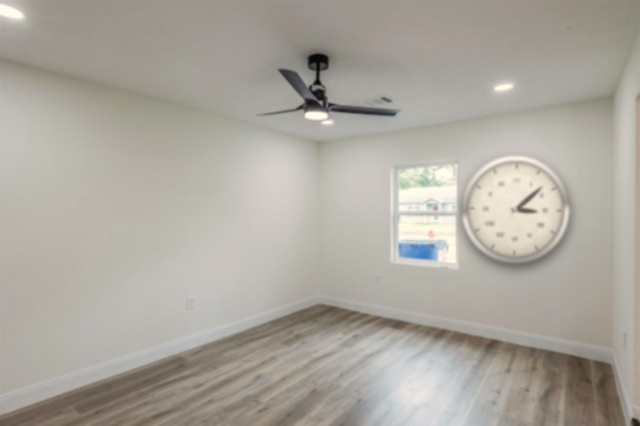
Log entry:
3 h 08 min
